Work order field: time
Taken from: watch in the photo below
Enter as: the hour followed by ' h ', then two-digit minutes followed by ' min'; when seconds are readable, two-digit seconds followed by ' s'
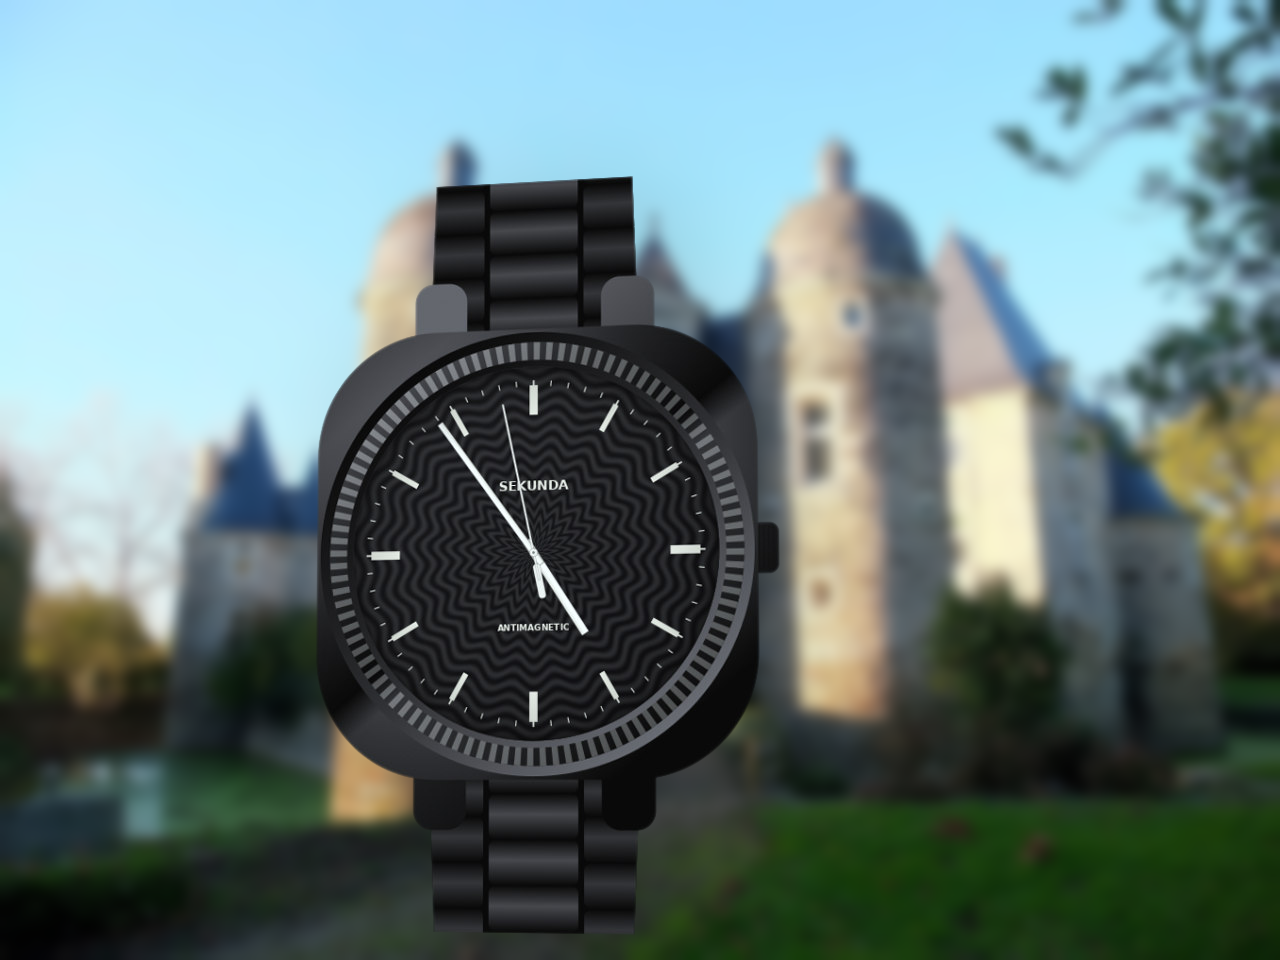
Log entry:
4 h 53 min 58 s
